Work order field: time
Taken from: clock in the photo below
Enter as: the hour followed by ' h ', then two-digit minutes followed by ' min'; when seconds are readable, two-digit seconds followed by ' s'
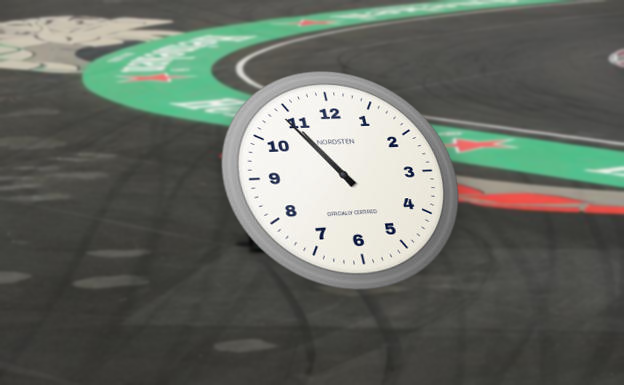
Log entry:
10 h 54 min
